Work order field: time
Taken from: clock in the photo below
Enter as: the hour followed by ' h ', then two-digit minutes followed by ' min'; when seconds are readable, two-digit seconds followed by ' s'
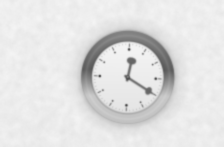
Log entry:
12 h 20 min
